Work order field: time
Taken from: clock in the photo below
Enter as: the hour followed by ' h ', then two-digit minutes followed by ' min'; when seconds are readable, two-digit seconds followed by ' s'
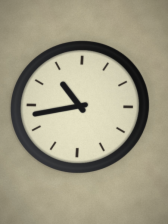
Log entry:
10 h 43 min
